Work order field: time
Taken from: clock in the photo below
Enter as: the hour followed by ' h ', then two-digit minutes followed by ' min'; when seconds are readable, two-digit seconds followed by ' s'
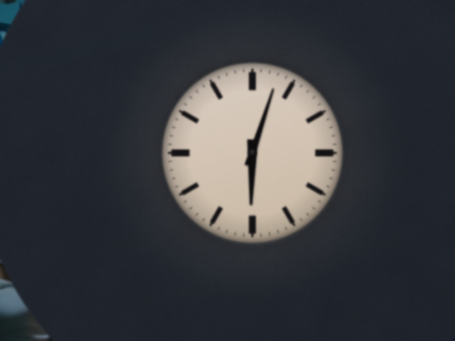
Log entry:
6 h 03 min
